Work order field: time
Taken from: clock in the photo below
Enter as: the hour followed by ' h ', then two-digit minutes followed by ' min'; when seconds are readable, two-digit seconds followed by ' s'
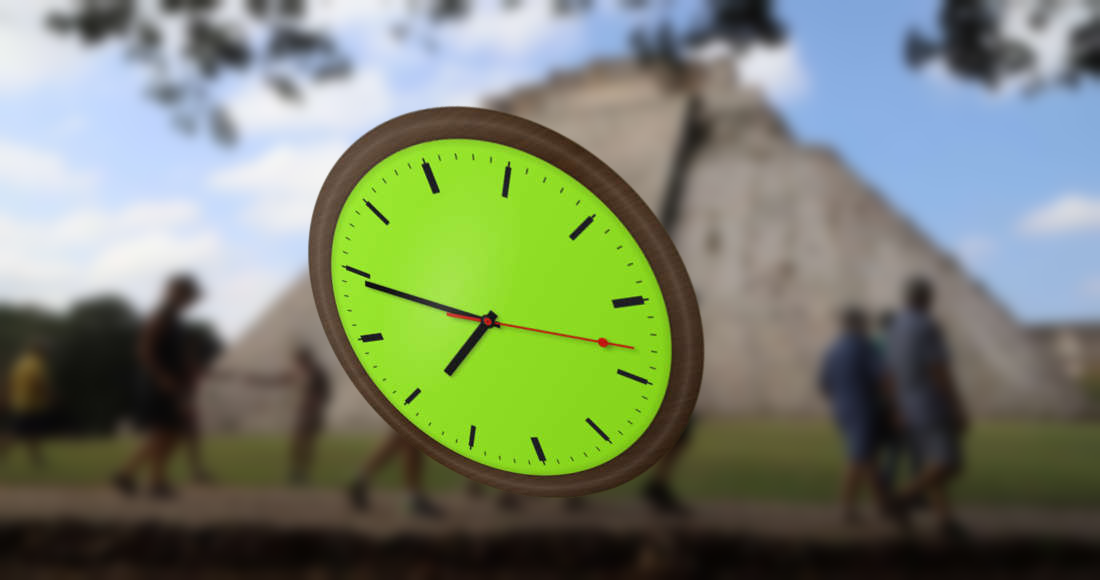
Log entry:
7 h 49 min 18 s
